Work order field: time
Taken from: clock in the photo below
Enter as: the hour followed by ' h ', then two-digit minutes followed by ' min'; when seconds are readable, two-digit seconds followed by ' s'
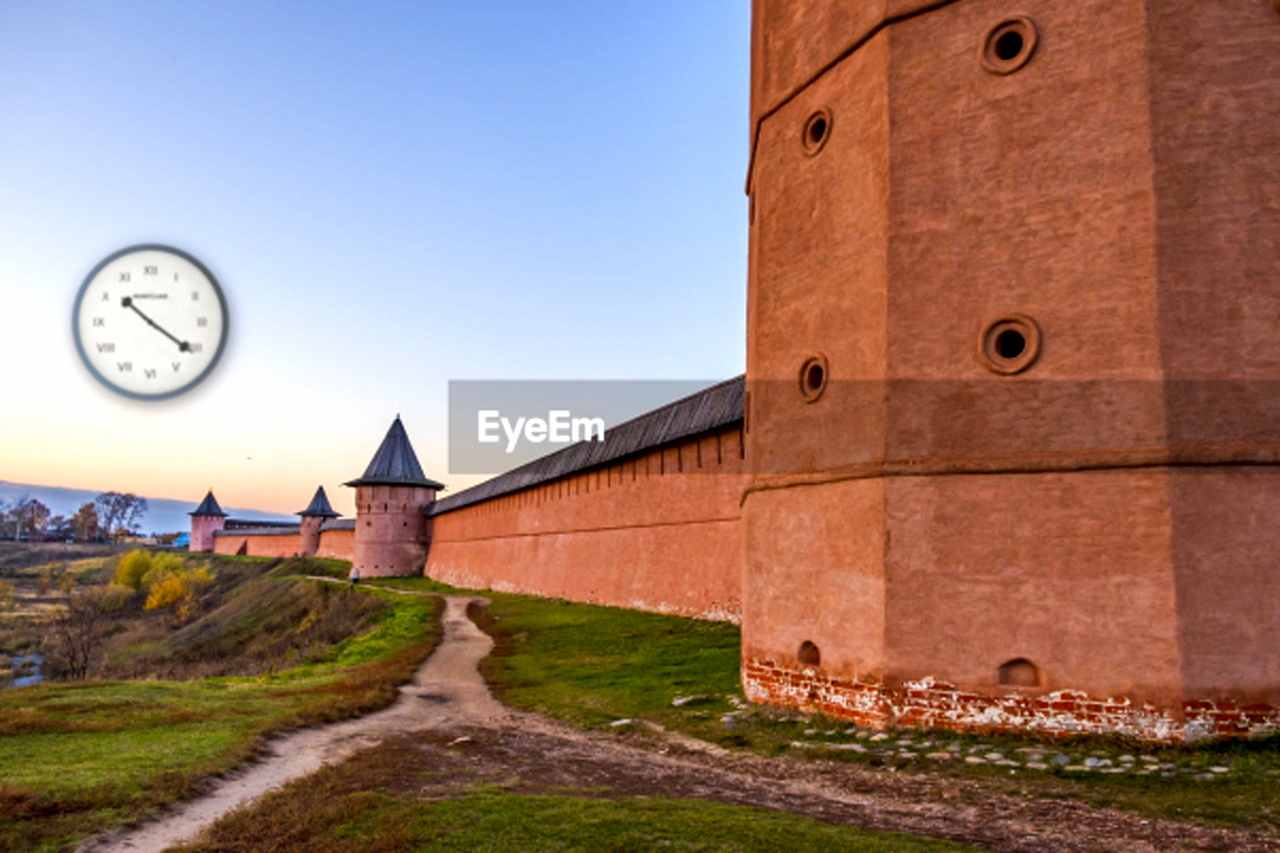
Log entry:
10 h 21 min
